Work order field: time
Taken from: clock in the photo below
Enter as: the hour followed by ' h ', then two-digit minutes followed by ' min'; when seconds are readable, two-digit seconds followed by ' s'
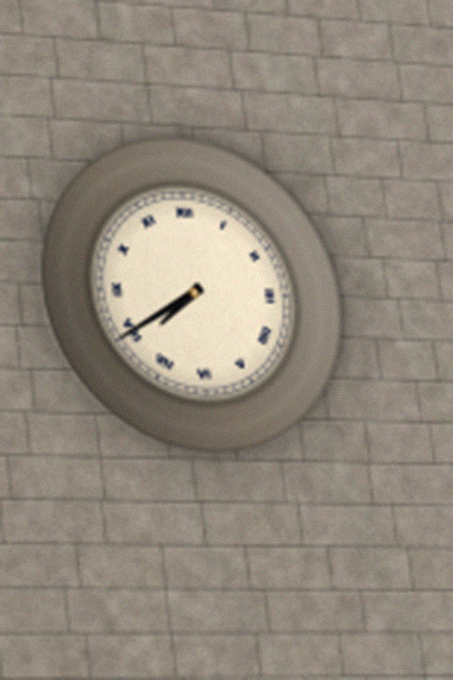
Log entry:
7 h 40 min
